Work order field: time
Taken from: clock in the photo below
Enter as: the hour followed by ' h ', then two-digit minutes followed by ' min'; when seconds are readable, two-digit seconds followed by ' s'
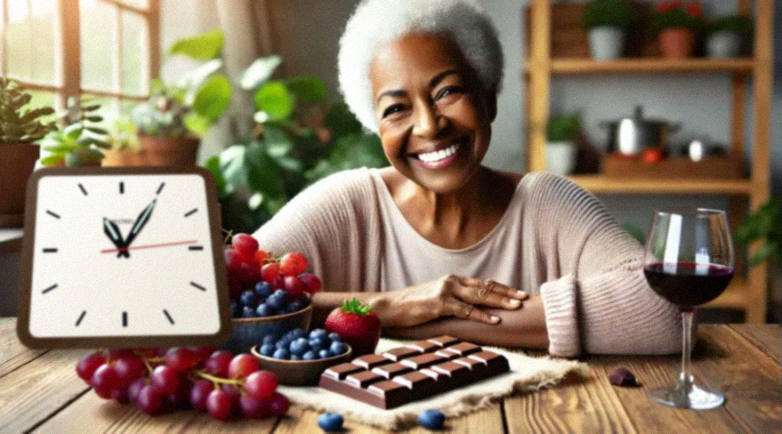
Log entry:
11 h 05 min 14 s
